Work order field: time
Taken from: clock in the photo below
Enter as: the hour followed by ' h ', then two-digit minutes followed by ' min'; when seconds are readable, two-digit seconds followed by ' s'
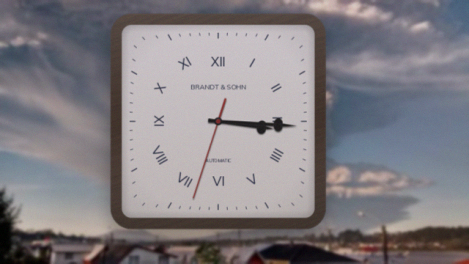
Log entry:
3 h 15 min 33 s
